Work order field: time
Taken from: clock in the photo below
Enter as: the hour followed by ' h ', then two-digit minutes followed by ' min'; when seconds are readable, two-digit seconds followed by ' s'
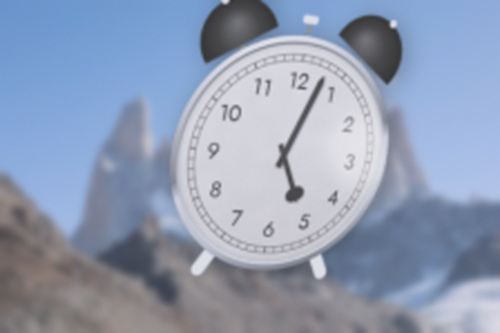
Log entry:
5 h 03 min
